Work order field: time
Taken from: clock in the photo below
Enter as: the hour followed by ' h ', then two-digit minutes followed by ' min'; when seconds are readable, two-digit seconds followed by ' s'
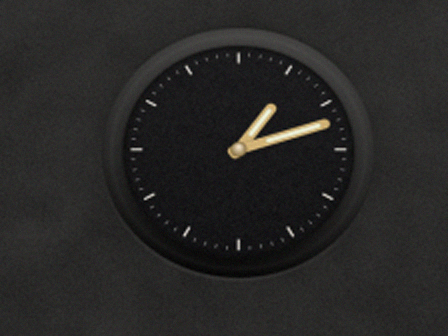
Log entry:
1 h 12 min
